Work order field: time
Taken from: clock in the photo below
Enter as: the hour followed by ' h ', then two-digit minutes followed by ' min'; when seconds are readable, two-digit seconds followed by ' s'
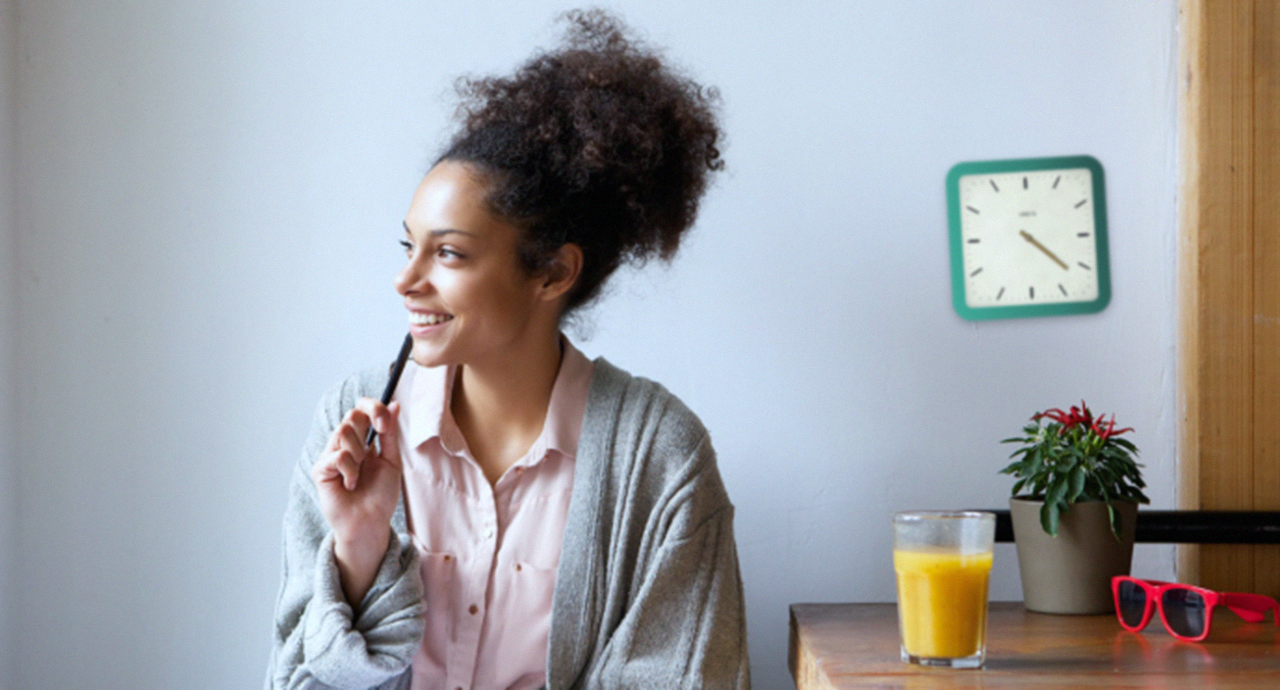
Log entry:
4 h 22 min
